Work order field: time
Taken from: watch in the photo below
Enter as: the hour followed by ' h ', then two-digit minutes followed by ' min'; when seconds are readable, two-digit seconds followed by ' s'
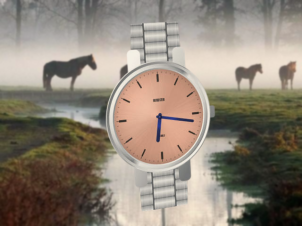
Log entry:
6 h 17 min
